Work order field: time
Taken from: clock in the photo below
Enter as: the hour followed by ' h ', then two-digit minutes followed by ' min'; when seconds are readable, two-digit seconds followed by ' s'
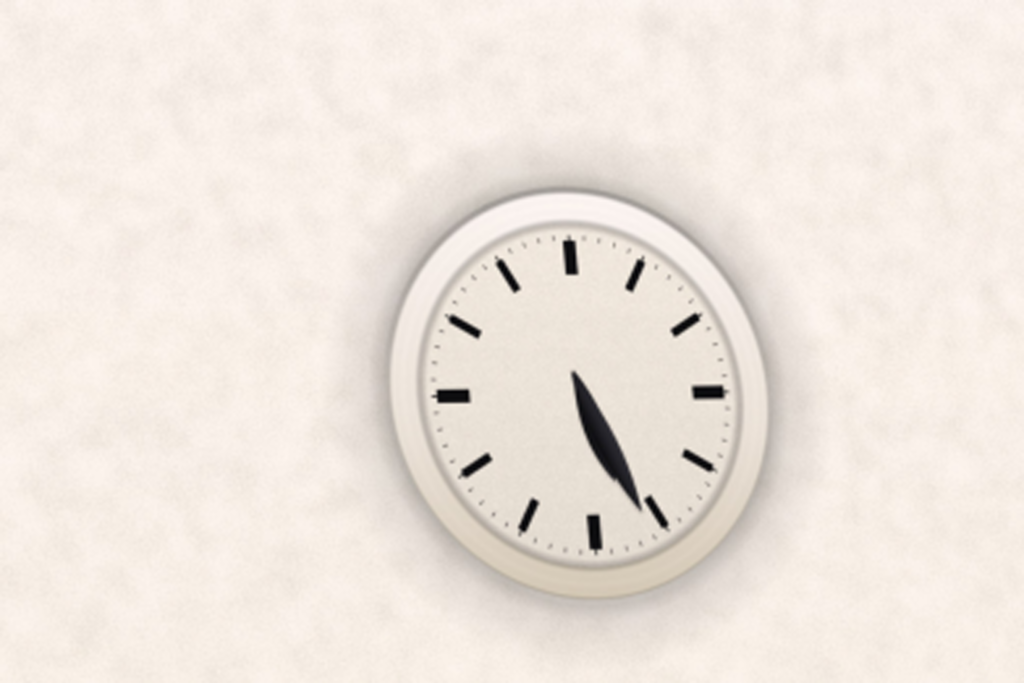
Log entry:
5 h 26 min
